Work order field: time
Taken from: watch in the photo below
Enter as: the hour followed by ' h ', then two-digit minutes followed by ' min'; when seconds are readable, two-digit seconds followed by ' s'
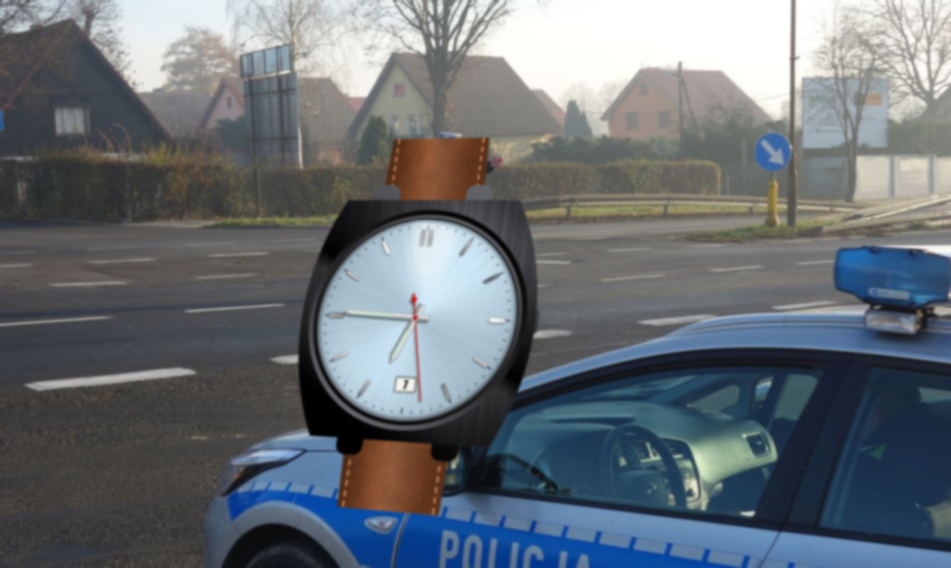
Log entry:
6 h 45 min 28 s
